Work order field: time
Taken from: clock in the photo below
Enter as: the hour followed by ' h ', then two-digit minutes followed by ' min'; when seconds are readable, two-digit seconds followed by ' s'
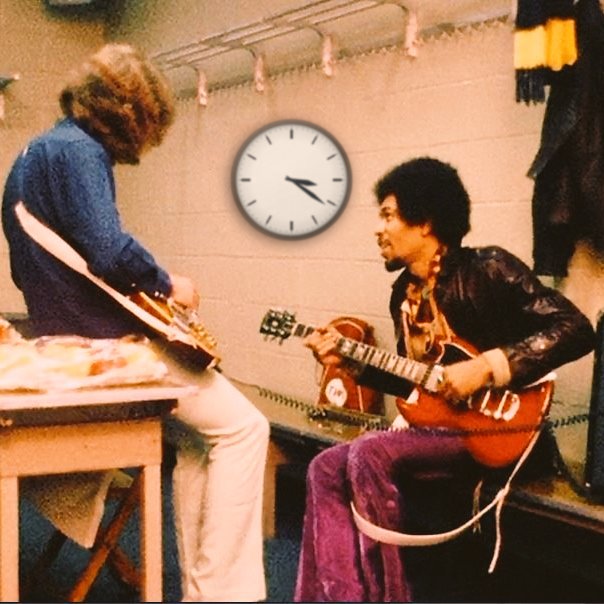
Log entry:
3 h 21 min
